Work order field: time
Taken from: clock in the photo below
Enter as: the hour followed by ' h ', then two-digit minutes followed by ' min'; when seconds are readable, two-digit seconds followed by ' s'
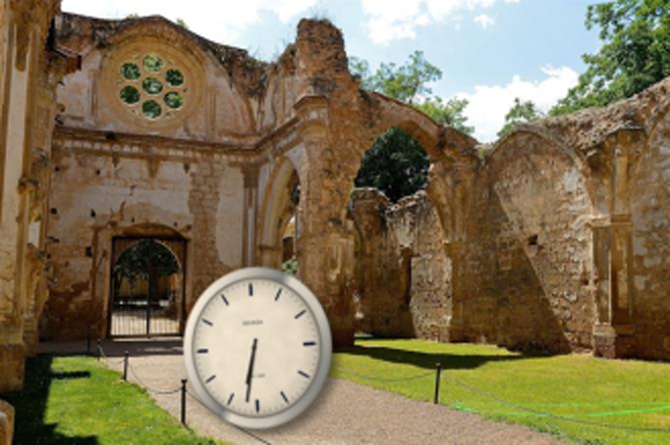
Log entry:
6 h 32 min
